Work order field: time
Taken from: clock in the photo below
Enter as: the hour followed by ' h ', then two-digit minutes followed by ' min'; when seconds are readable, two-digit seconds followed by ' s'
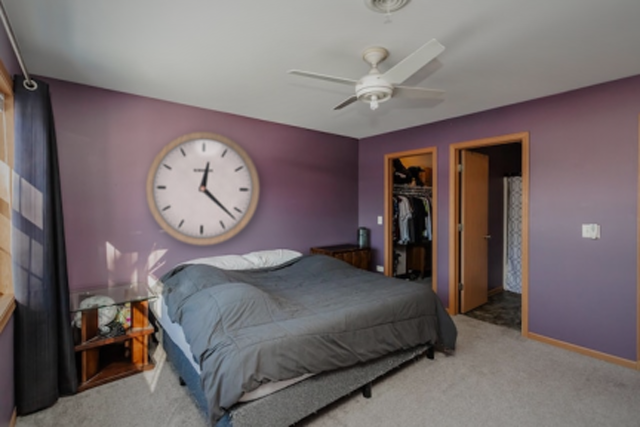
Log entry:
12 h 22 min
